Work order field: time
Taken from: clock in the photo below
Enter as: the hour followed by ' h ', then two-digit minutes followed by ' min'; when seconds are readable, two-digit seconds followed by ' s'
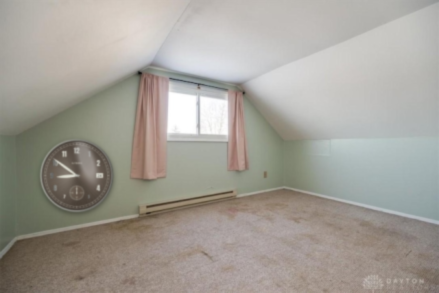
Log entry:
8 h 51 min
